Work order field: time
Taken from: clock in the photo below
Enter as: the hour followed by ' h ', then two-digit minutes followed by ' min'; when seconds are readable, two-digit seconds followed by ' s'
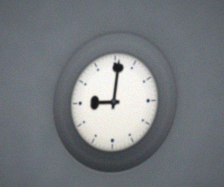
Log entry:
9 h 01 min
